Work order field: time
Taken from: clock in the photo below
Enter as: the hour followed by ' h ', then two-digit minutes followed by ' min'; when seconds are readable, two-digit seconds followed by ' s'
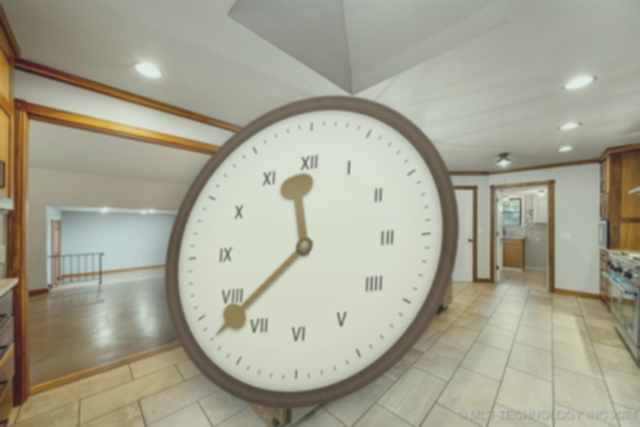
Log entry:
11 h 38 min
